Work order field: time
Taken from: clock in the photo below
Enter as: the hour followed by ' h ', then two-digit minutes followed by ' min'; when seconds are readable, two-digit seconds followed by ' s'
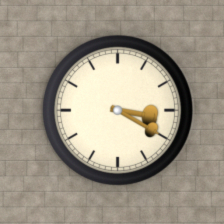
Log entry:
3 h 20 min
